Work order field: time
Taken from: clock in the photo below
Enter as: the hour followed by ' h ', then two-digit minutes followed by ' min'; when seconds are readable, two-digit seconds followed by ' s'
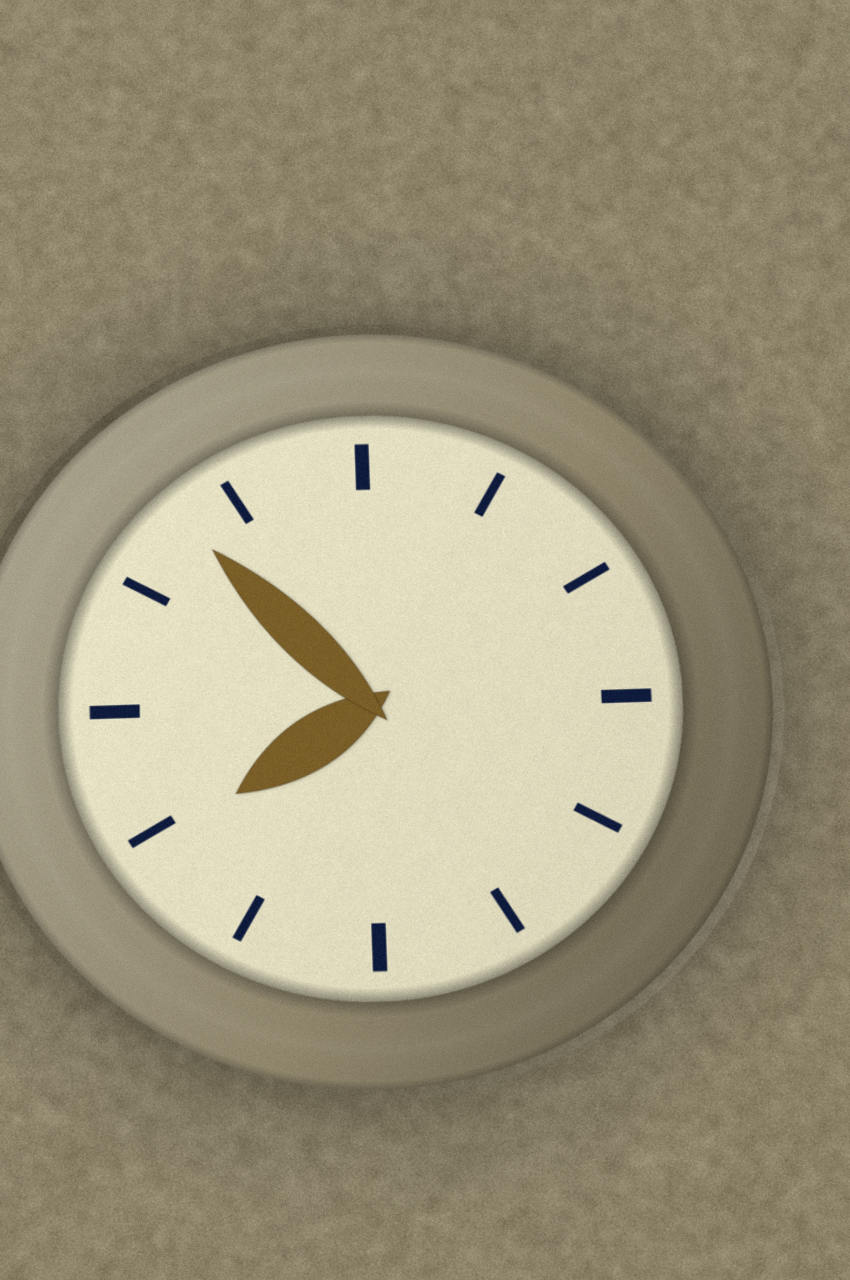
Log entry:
7 h 53 min
